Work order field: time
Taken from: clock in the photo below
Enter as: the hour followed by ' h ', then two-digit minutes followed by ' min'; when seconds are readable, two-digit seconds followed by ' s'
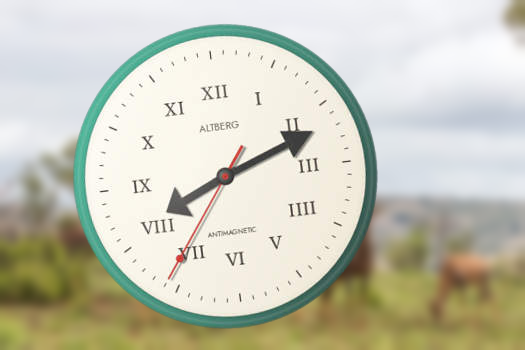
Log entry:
8 h 11 min 36 s
